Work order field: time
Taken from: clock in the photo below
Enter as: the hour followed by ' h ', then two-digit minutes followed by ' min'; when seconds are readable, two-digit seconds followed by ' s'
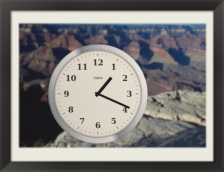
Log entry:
1 h 19 min
